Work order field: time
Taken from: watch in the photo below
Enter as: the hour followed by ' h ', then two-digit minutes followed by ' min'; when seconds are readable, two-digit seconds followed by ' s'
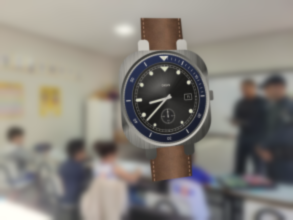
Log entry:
8 h 38 min
